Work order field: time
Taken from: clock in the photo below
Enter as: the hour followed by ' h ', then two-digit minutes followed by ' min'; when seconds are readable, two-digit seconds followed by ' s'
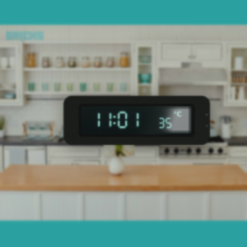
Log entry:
11 h 01 min
